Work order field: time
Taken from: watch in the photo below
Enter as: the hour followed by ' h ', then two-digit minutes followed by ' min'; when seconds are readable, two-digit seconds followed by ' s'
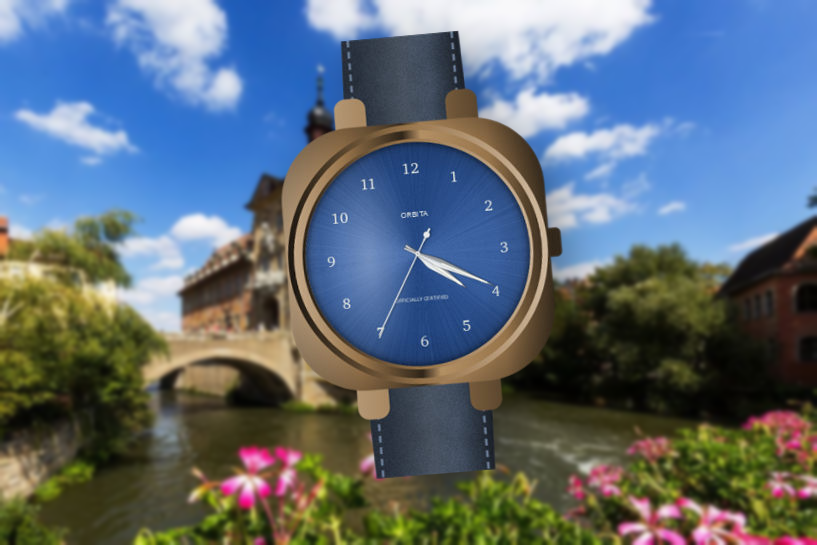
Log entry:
4 h 19 min 35 s
